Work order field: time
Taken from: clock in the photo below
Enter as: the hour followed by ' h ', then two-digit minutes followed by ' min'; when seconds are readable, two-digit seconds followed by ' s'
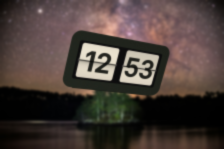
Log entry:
12 h 53 min
